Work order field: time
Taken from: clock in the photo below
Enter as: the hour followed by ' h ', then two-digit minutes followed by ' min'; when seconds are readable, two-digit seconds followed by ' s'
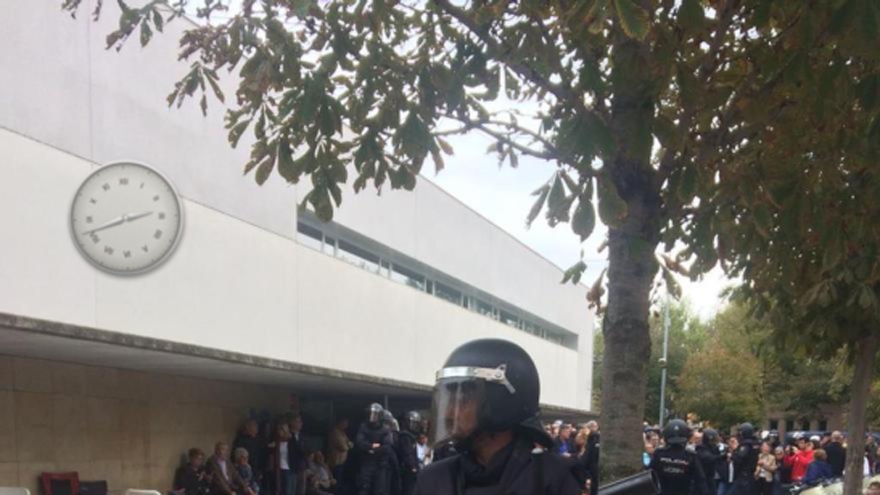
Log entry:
2 h 42 min
